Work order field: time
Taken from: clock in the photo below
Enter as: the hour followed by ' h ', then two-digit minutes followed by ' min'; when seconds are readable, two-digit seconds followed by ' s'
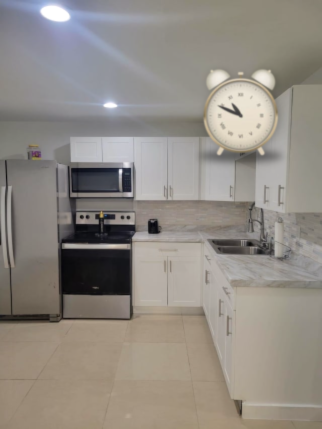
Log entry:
10 h 49 min
